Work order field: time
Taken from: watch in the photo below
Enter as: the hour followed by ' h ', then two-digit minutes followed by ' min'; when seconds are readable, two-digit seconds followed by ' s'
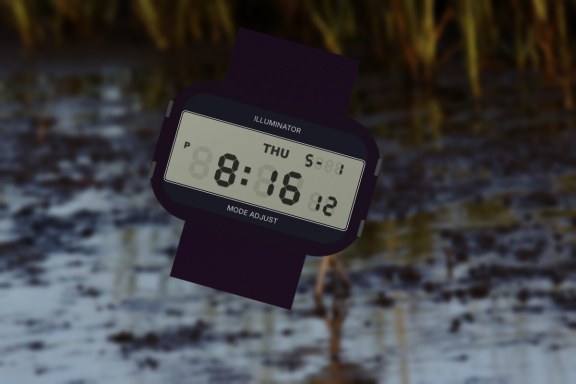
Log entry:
8 h 16 min 12 s
